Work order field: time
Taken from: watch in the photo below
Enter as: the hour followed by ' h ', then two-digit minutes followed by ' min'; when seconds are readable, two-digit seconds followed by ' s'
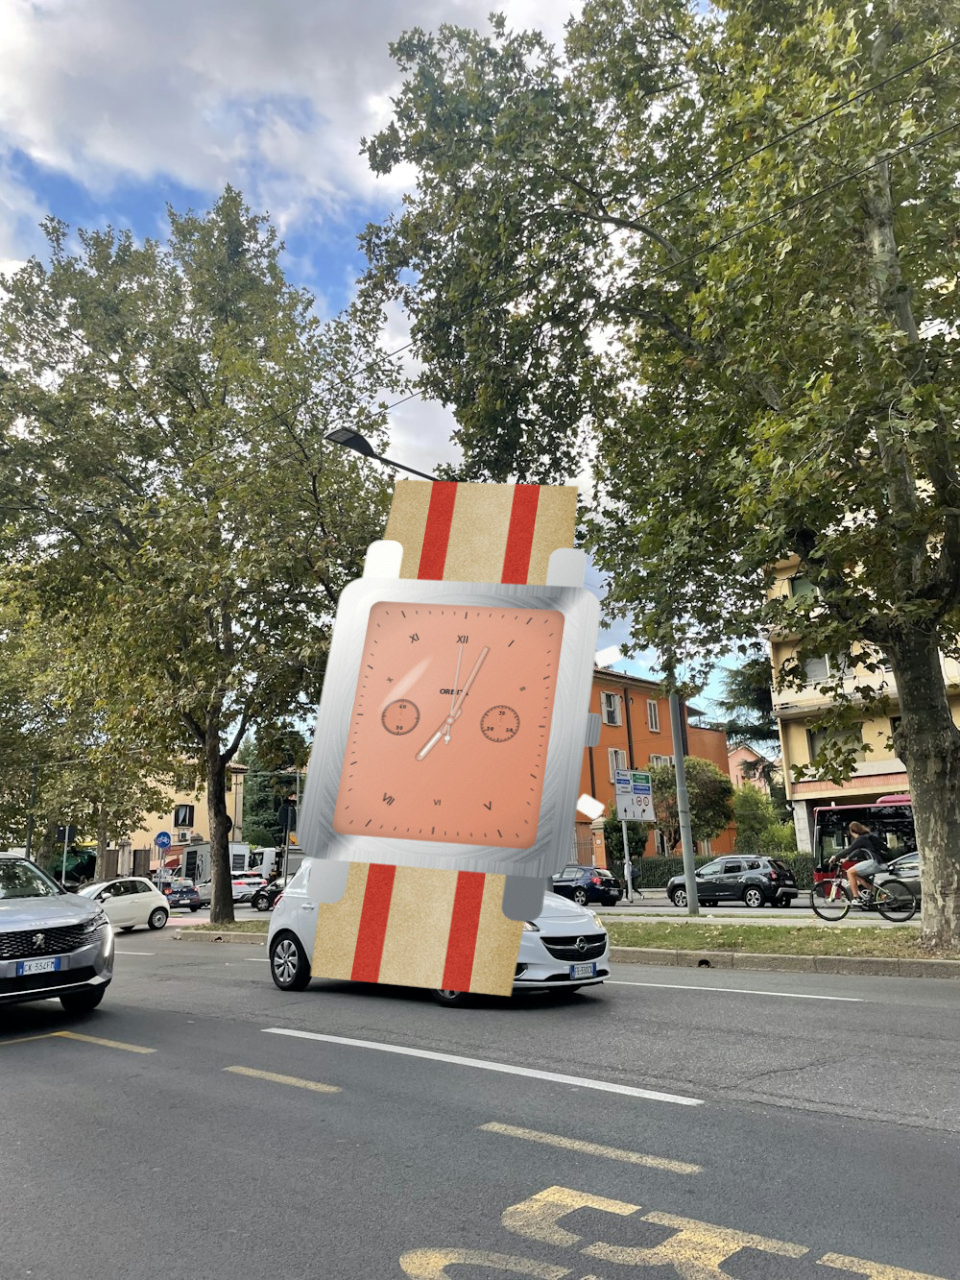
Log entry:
7 h 03 min
